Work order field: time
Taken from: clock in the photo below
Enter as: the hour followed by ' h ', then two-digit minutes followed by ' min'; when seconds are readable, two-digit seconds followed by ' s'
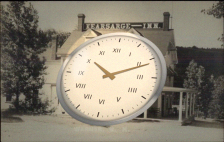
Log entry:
10 h 11 min
